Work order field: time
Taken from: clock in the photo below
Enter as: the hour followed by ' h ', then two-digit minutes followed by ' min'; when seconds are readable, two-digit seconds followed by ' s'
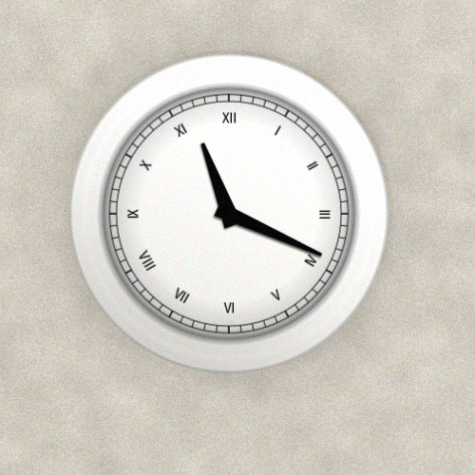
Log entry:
11 h 19 min
